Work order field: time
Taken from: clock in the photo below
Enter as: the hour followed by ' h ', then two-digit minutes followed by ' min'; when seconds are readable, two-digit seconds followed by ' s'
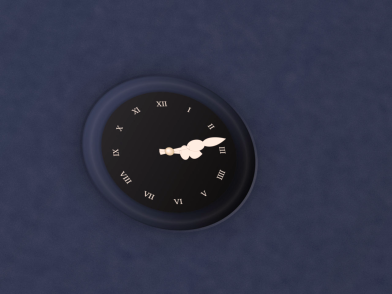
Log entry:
3 h 13 min
